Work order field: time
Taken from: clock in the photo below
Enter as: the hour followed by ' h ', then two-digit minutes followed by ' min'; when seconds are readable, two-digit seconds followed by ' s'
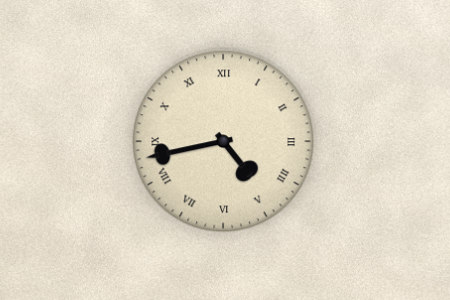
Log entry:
4 h 43 min
